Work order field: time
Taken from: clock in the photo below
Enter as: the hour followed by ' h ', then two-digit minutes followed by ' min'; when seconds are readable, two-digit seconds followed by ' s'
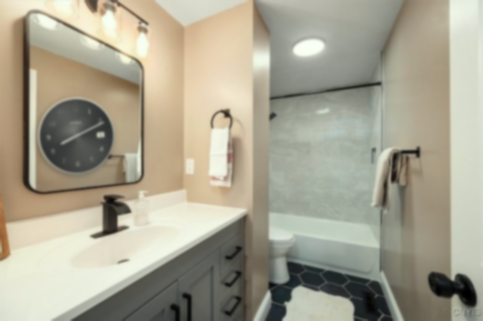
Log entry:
8 h 11 min
